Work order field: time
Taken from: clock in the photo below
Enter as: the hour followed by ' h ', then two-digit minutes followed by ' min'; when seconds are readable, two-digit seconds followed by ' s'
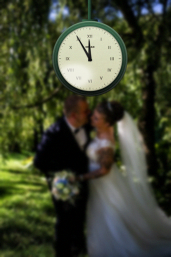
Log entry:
11 h 55 min
